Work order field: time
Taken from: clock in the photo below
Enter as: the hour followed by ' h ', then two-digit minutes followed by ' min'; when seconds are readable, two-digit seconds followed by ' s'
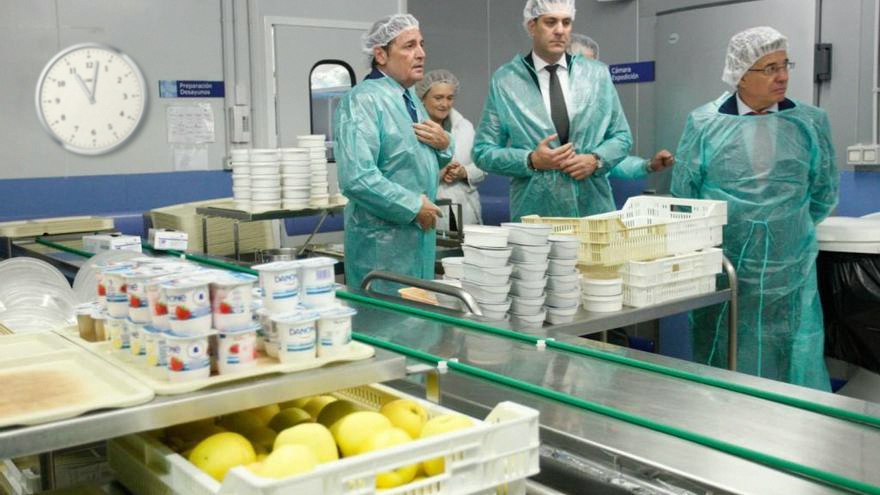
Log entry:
11 h 02 min
